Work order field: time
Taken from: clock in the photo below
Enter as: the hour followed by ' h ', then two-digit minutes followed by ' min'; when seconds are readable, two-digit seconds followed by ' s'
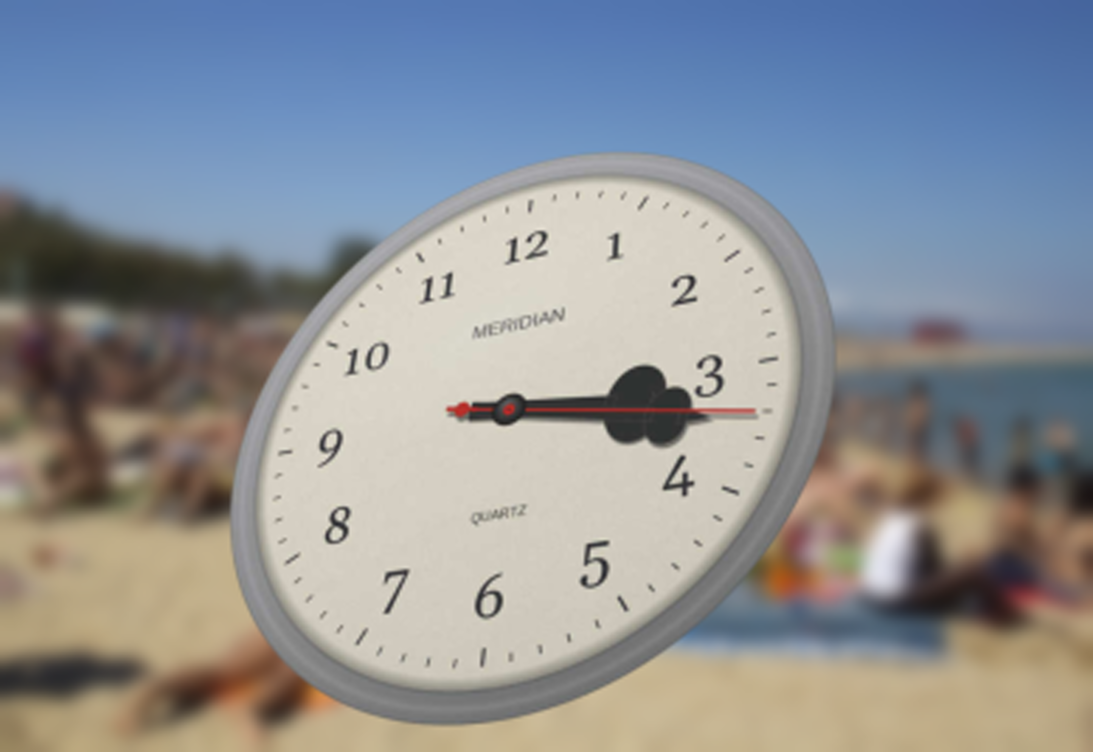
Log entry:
3 h 17 min 17 s
